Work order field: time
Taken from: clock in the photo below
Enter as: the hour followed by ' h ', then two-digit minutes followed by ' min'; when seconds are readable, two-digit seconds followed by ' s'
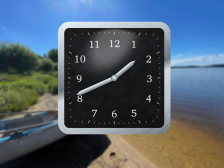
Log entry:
1 h 41 min
